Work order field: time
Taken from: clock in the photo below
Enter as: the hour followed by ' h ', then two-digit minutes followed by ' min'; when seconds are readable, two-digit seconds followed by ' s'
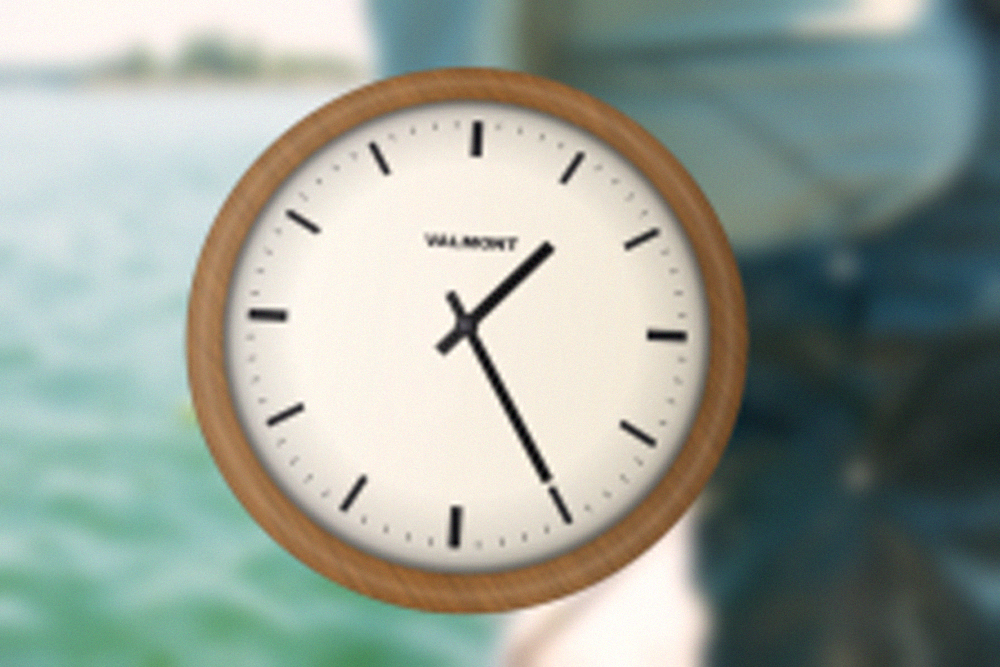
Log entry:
1 h 25 min
